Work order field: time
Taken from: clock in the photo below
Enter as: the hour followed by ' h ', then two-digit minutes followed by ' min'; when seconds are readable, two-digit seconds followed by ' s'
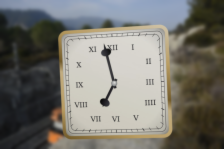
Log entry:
6 h 58 min
